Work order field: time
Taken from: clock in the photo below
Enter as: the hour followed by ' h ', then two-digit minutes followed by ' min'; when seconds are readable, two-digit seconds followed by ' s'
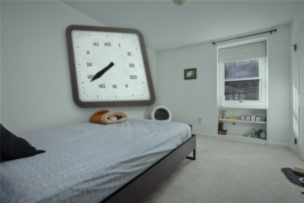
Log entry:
7 h 39 min
